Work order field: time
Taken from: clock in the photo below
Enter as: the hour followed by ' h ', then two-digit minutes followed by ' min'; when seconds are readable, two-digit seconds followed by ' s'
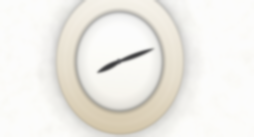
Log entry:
8 h 12 min
